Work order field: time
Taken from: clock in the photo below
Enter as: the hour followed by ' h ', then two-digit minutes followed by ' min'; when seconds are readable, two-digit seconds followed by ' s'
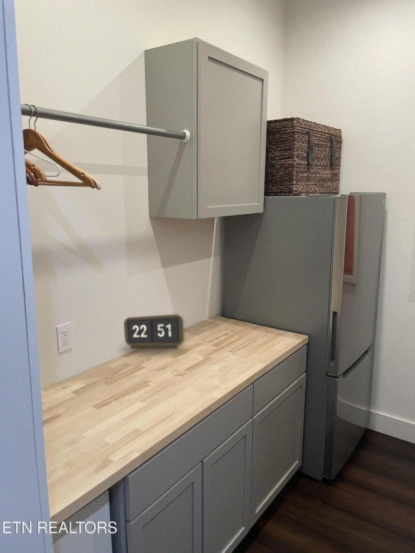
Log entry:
22 h 51 min
